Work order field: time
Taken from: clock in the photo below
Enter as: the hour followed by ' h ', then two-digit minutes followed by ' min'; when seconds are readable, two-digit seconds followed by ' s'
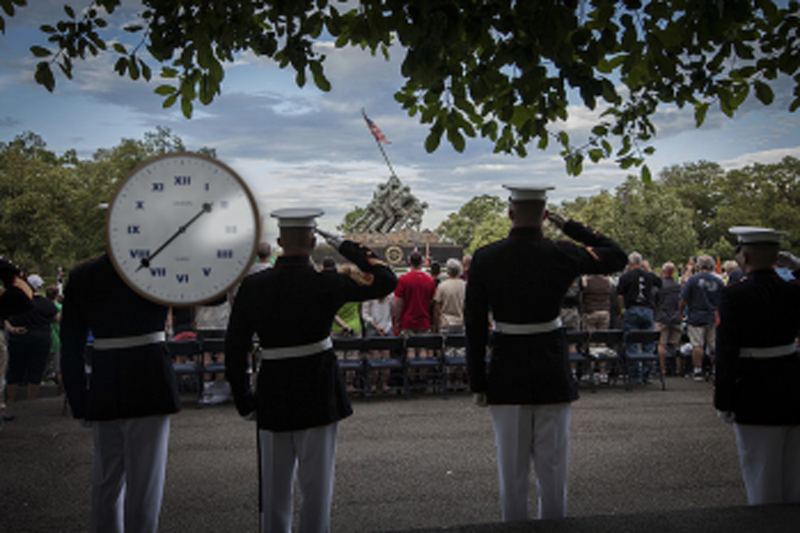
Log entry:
1 h 38 min
